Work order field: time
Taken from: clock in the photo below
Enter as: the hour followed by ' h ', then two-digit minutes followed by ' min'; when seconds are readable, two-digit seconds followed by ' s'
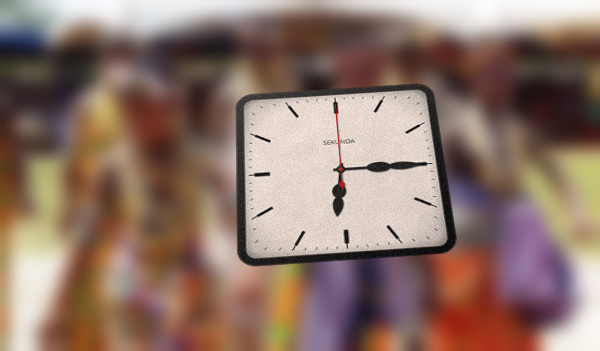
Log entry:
6 h 15 min 00 s
